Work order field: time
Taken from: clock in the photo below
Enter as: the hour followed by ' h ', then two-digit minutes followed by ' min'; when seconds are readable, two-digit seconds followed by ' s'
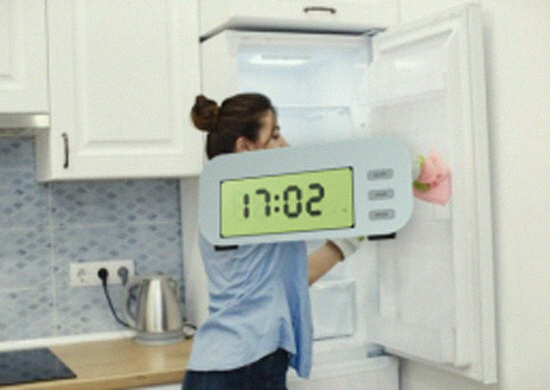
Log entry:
17 h 02 min
